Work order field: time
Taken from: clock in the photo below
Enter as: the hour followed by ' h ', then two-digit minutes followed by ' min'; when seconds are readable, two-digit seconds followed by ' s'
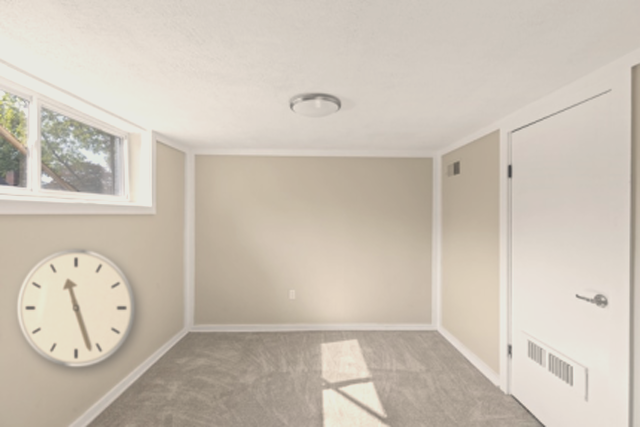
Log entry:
11 h 27 min
